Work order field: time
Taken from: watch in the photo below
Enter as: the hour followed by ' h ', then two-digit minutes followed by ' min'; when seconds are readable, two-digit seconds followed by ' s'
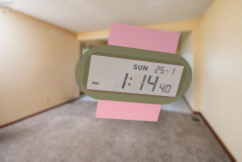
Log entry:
1 h 14 min
